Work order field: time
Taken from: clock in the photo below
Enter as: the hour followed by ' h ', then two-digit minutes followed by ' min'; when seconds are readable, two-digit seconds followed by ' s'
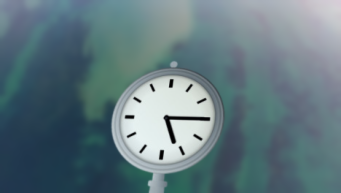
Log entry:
5 h 15 min
